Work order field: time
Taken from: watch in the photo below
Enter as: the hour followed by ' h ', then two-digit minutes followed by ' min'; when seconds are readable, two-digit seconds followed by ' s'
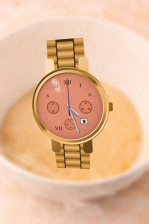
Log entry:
4 h 27 min
